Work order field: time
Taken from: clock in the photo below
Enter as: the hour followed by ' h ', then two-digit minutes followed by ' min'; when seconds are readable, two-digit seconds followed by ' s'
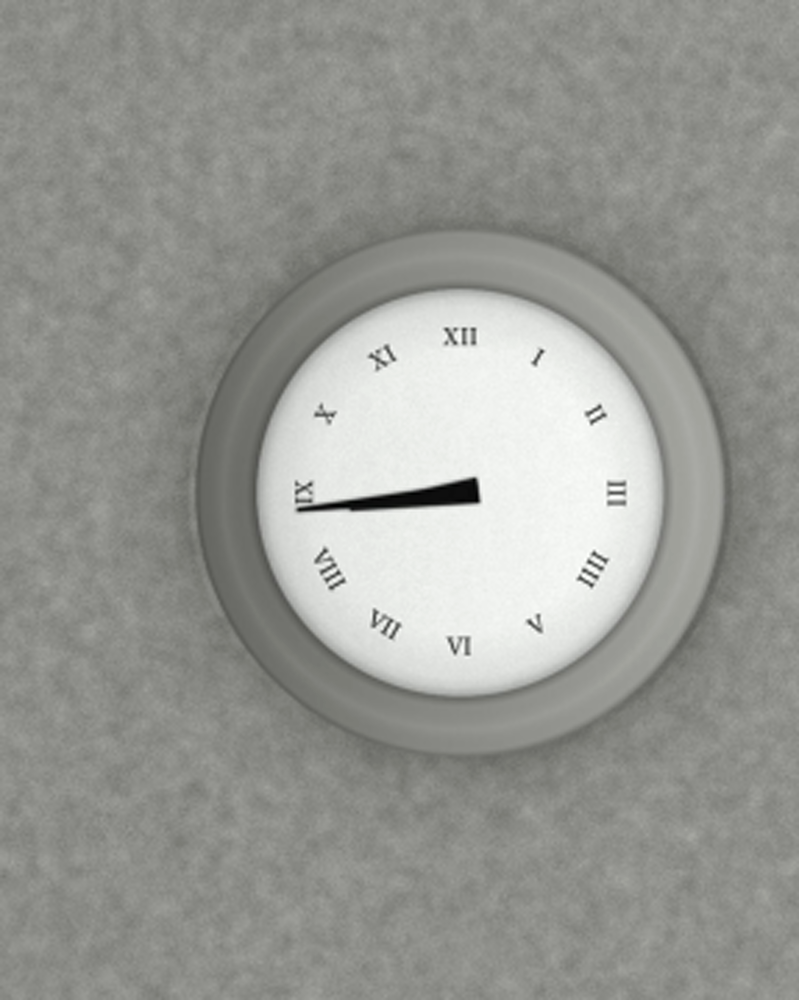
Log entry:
8 h 44 min
